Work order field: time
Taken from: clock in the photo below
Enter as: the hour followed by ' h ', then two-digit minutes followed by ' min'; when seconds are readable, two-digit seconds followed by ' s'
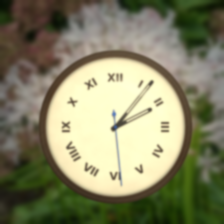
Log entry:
2 h 06 min 29 s
